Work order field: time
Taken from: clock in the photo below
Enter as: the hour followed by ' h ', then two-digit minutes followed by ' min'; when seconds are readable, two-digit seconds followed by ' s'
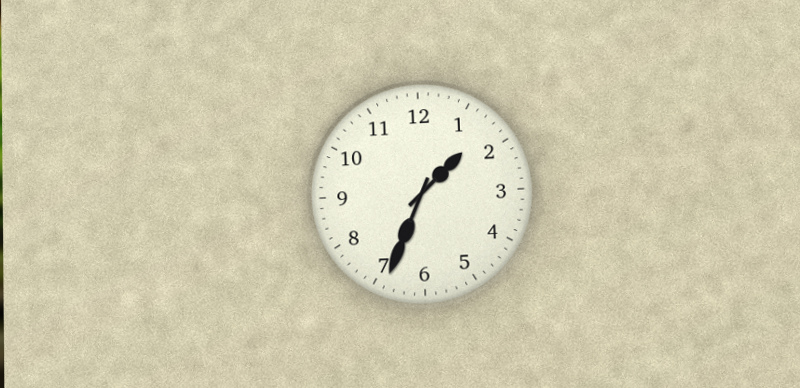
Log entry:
1 h 34 min
